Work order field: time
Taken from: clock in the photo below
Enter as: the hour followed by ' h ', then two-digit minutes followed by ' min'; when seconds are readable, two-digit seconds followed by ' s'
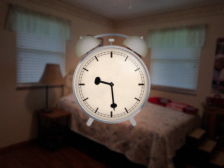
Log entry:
9 h 29 min
